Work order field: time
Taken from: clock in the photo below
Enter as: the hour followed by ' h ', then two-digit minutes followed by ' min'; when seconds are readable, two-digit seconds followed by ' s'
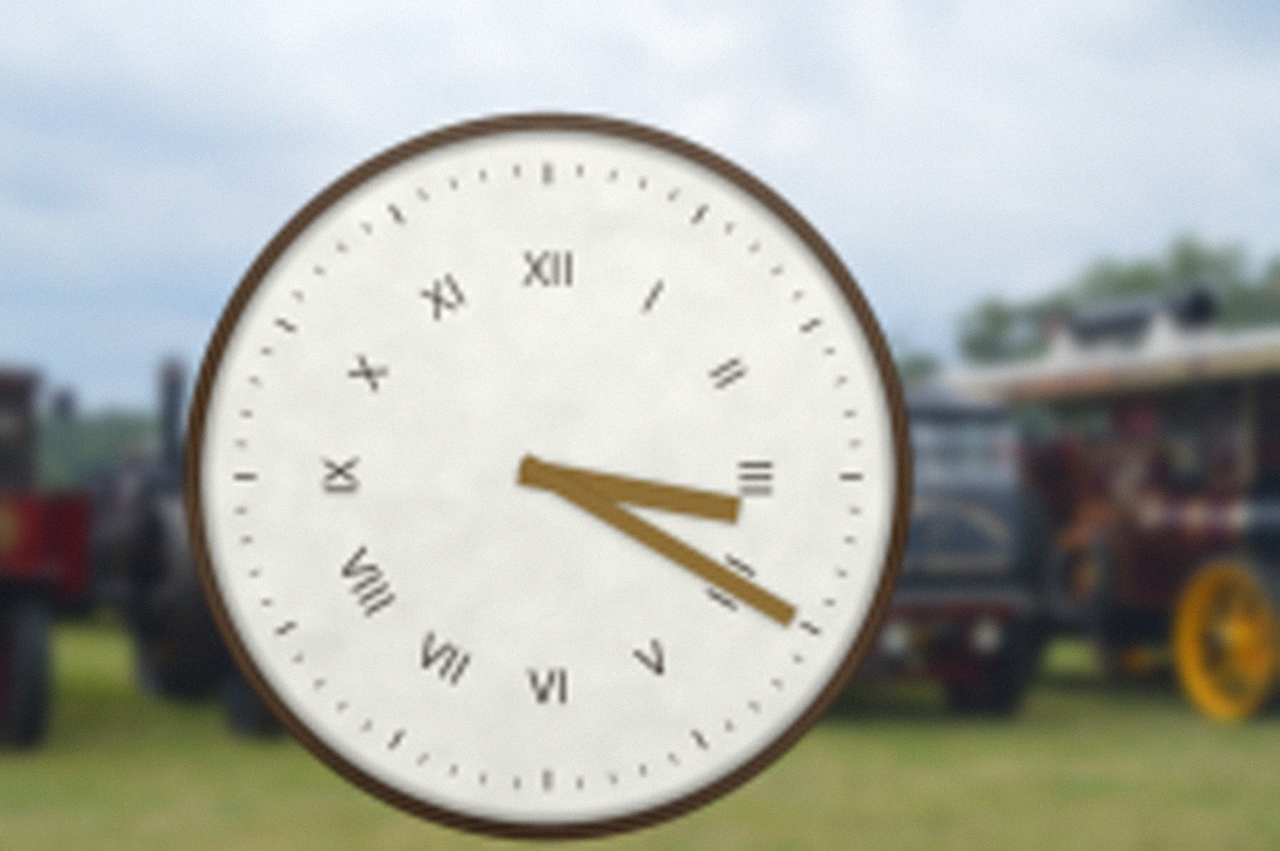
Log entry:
3 h 20 min
